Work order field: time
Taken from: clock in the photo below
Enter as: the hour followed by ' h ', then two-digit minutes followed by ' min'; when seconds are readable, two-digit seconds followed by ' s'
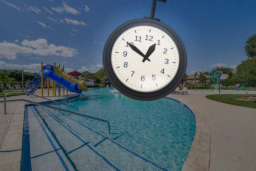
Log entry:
12 h 50 min
